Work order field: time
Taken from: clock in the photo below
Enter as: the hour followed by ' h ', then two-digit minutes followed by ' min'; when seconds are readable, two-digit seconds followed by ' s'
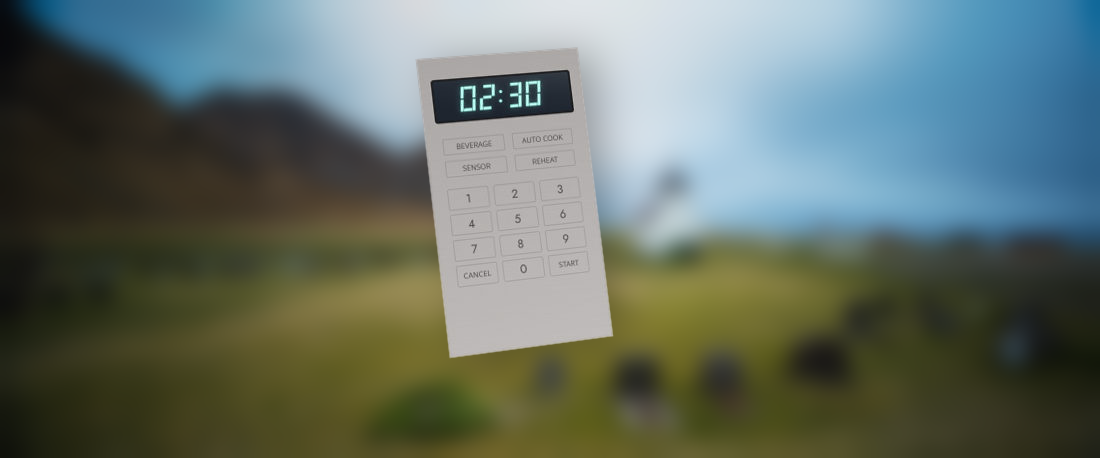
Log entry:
2 h 30 min
